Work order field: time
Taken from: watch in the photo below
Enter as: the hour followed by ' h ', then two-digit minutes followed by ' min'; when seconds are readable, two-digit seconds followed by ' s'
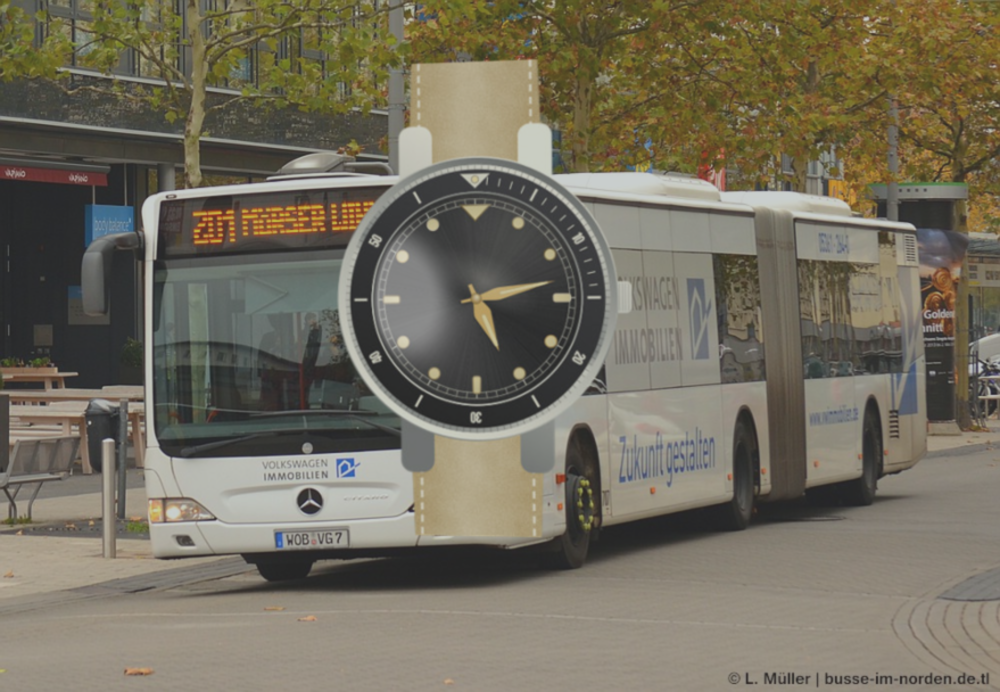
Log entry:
5 h 13 min
